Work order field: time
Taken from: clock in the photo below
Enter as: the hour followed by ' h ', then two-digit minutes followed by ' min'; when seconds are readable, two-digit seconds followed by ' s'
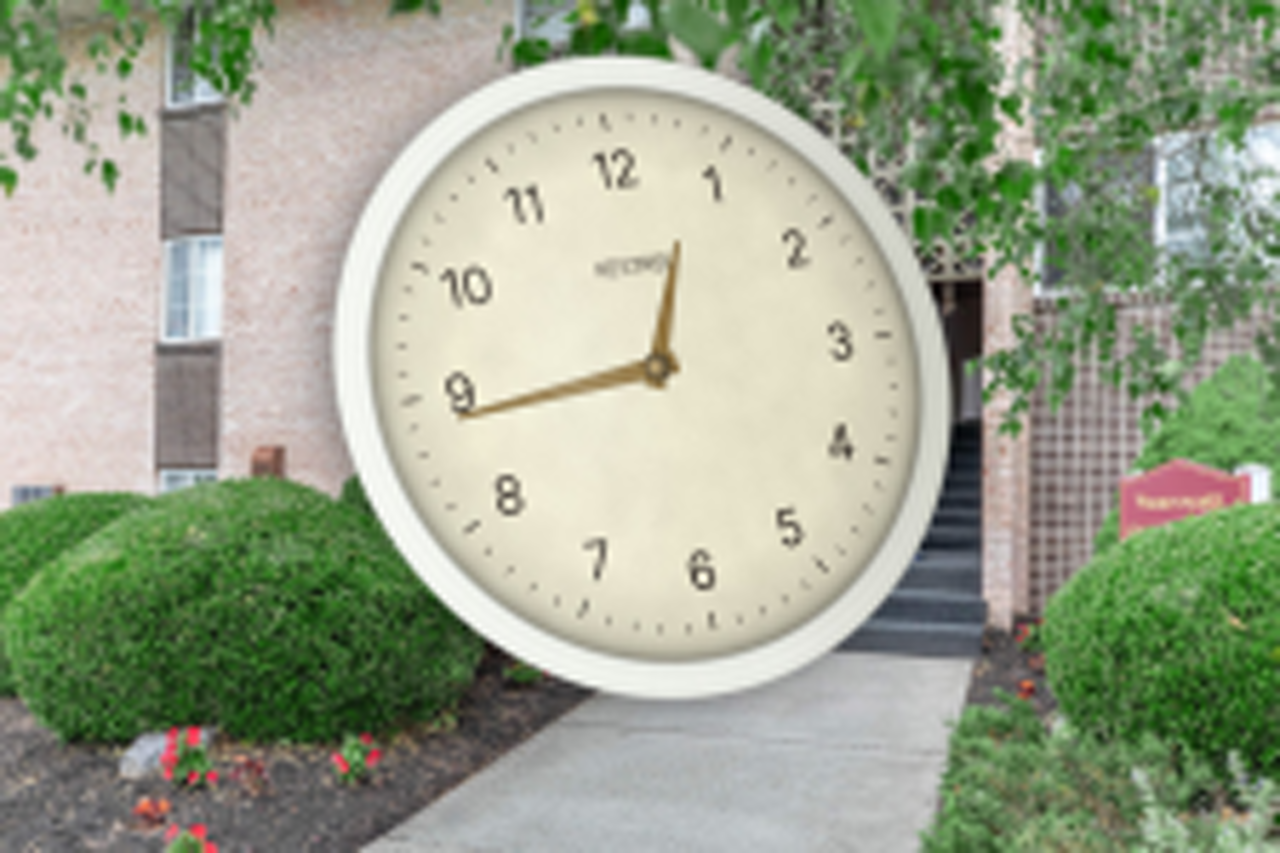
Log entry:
12 h 44 min
